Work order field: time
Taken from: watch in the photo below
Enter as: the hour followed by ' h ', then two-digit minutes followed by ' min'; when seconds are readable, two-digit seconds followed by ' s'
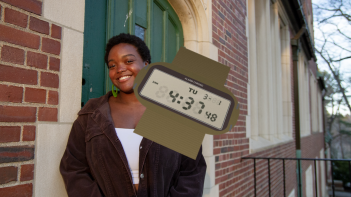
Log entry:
4 h 37 min 48 s
